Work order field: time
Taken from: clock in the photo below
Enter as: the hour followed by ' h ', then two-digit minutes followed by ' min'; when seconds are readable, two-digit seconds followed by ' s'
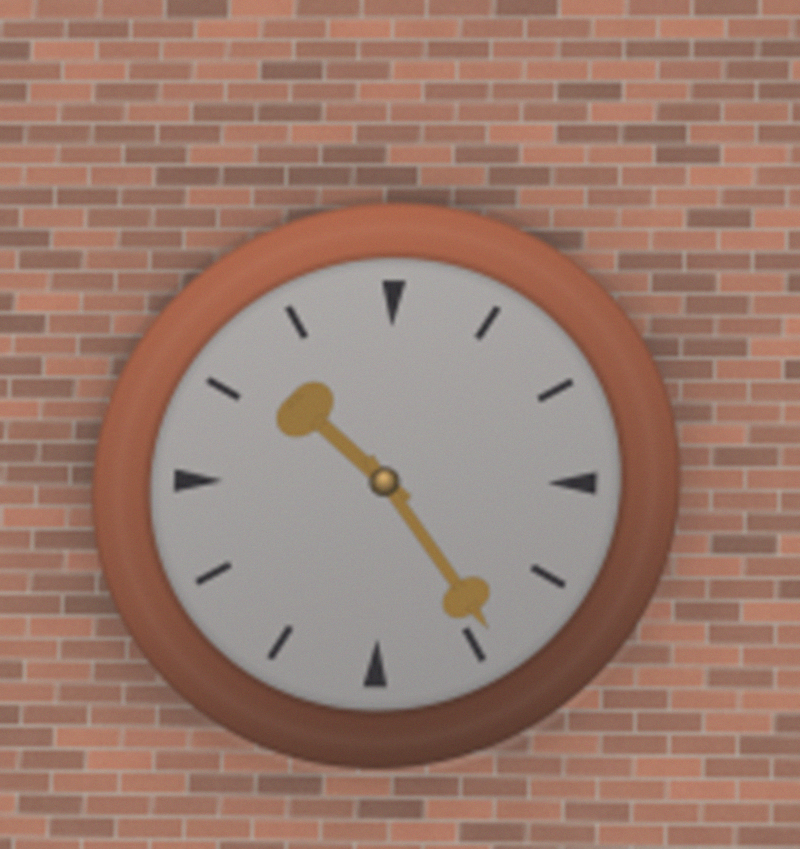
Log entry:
10 h 24 min
